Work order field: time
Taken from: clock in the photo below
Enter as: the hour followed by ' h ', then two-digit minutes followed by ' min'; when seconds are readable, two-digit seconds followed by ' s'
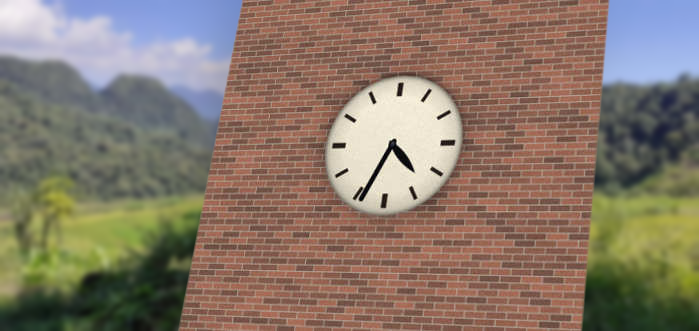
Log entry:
4 h 34 min
